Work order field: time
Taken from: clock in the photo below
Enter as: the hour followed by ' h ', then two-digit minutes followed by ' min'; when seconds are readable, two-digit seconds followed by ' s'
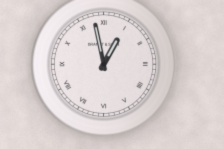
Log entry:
12 h 58 min
